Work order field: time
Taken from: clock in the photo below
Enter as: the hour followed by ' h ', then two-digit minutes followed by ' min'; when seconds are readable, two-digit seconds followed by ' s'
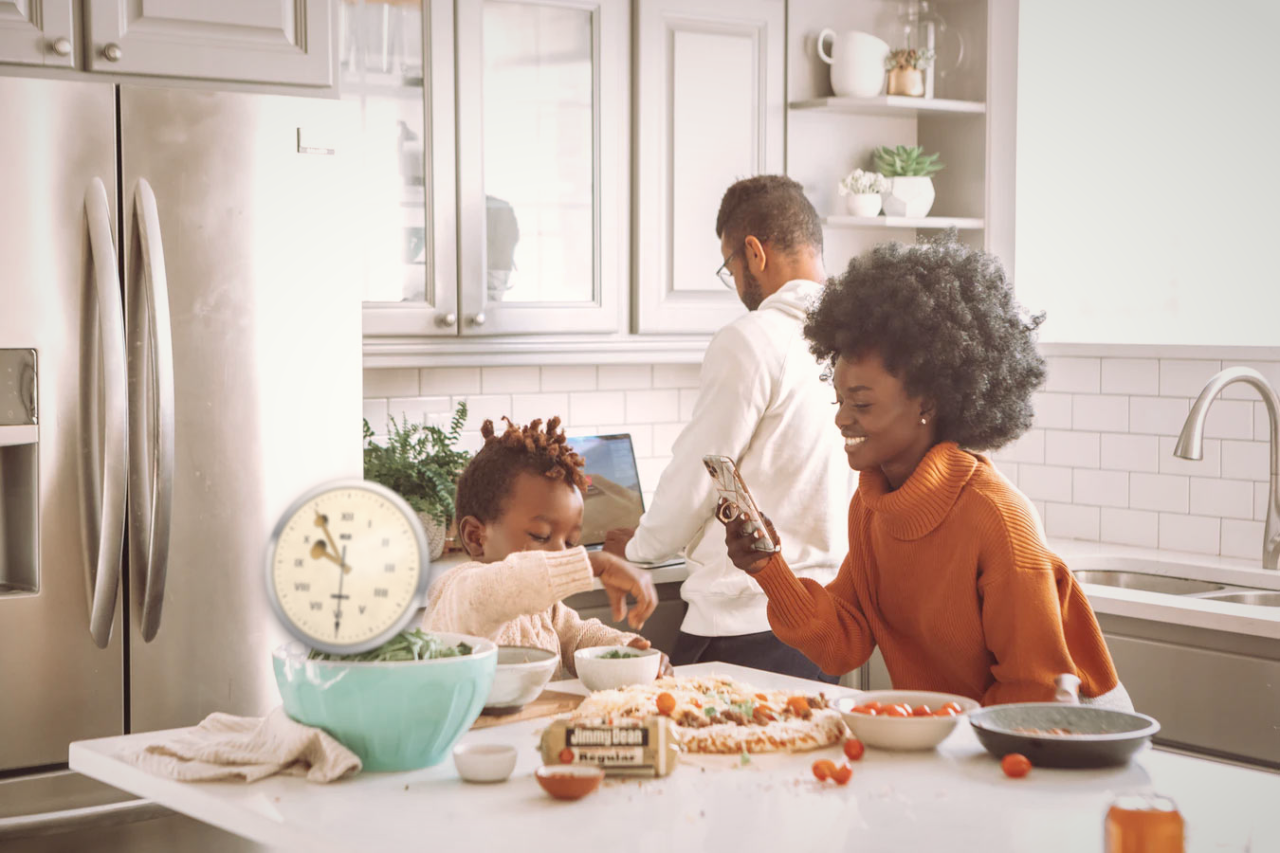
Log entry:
9 h 54 min 30 s
